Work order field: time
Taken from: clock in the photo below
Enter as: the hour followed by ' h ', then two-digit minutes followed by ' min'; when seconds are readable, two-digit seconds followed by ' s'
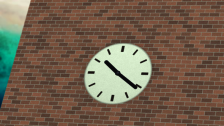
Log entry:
10 h 21 min
